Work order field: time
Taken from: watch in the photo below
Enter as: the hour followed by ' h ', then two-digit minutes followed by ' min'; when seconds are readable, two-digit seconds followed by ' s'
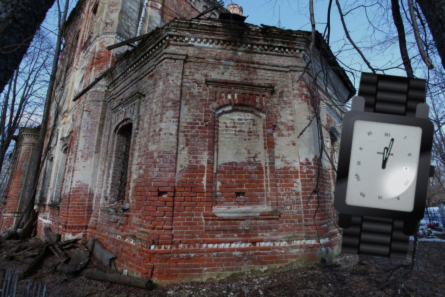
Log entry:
12 h 02 min
